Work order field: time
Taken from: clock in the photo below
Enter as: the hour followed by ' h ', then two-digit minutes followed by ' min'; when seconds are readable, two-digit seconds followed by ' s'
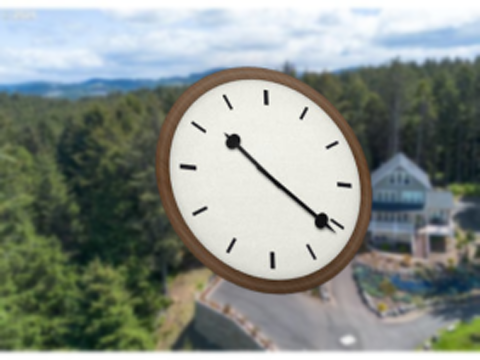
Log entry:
10 h 21 min
